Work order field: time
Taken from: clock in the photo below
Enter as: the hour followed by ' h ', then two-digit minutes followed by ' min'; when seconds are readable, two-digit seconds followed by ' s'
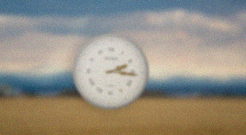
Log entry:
2 h 16 min
